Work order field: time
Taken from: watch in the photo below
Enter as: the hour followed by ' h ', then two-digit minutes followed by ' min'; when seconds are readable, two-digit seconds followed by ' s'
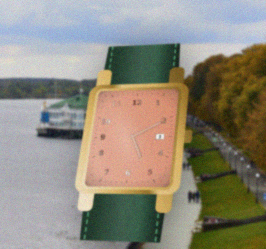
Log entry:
5 h 10 min
